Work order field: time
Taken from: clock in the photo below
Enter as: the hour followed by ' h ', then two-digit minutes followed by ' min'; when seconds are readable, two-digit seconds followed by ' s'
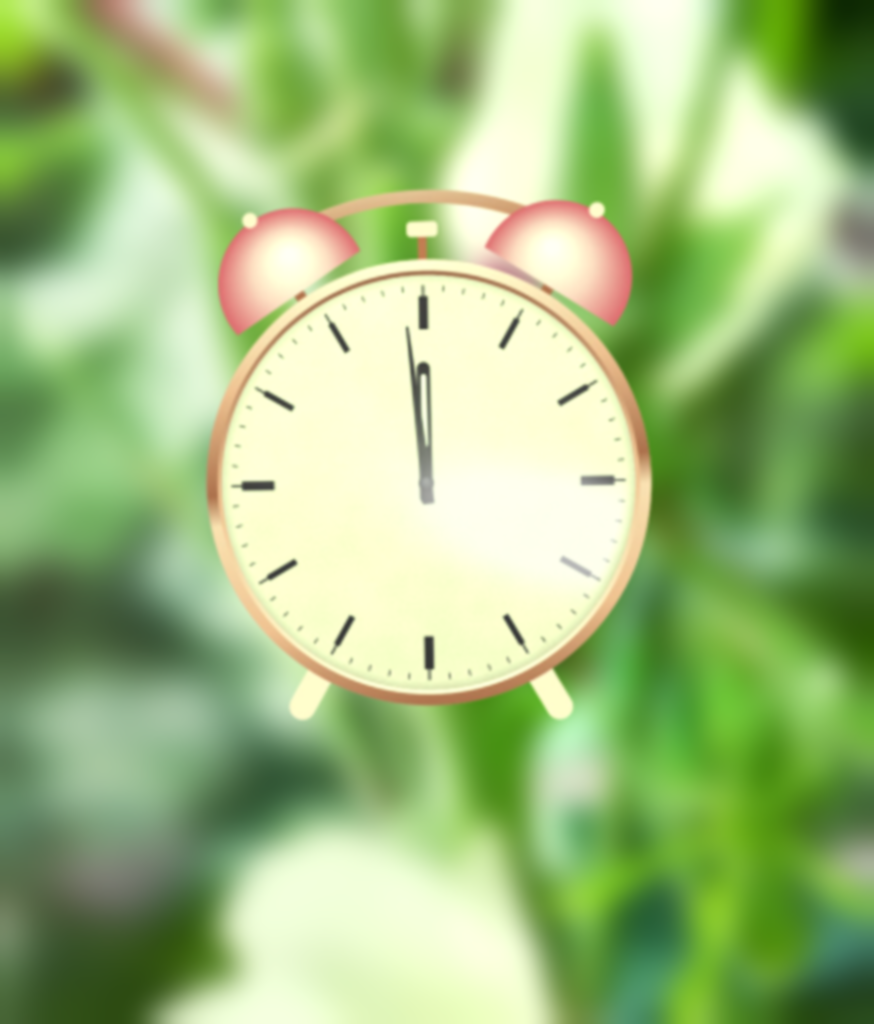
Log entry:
11 h 59 min
